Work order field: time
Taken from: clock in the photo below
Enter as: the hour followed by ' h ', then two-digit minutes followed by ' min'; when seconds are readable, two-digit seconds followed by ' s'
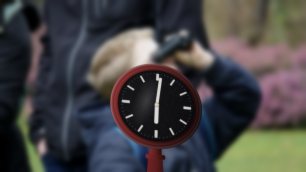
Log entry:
6 h 01 min
